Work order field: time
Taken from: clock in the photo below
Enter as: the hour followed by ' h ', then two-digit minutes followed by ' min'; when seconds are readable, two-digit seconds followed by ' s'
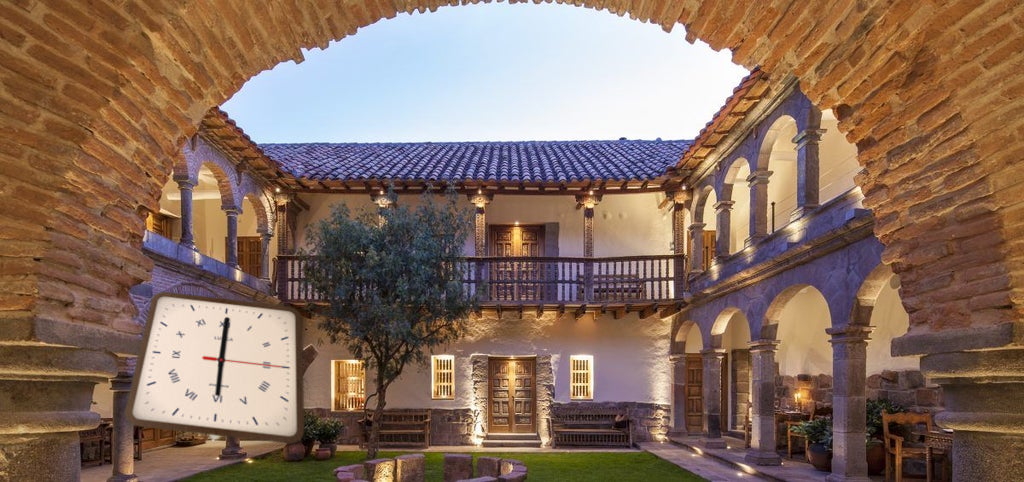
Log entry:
6 h 00 min 15 s
